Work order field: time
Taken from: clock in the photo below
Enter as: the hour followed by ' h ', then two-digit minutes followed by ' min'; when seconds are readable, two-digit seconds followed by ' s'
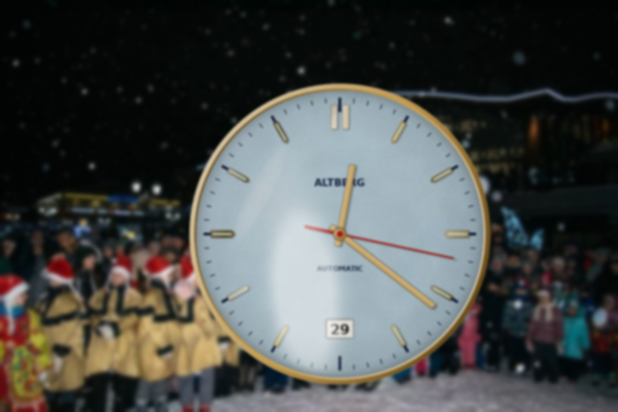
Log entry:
12 h 21 min 17 s
